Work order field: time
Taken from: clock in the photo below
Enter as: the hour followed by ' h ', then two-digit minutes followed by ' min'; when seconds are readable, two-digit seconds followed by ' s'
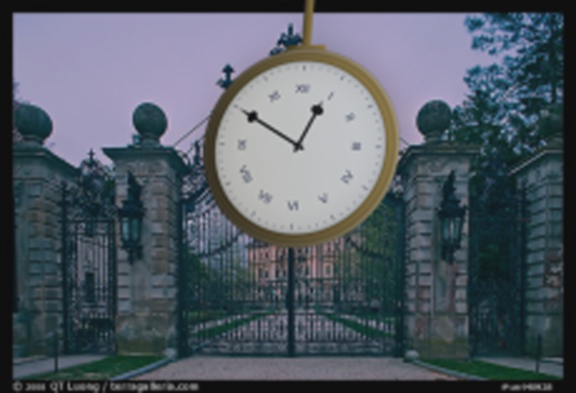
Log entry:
12 h 50 min
